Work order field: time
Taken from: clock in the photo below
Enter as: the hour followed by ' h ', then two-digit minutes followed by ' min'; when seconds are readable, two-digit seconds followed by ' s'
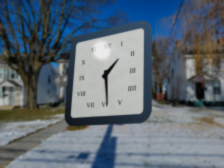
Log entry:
1 h 29 min
